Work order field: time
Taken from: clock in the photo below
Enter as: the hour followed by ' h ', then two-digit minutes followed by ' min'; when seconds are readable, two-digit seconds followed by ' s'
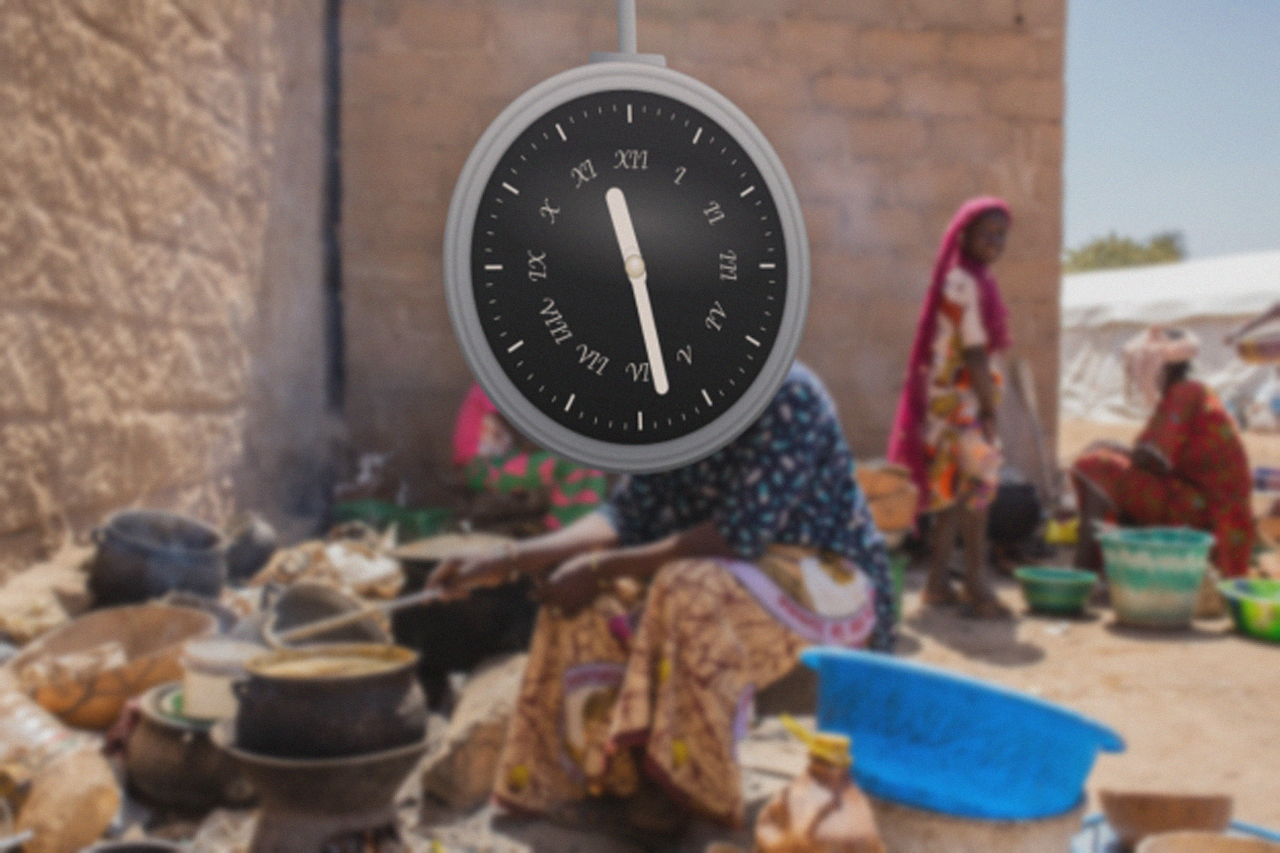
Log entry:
11 h 28 min
